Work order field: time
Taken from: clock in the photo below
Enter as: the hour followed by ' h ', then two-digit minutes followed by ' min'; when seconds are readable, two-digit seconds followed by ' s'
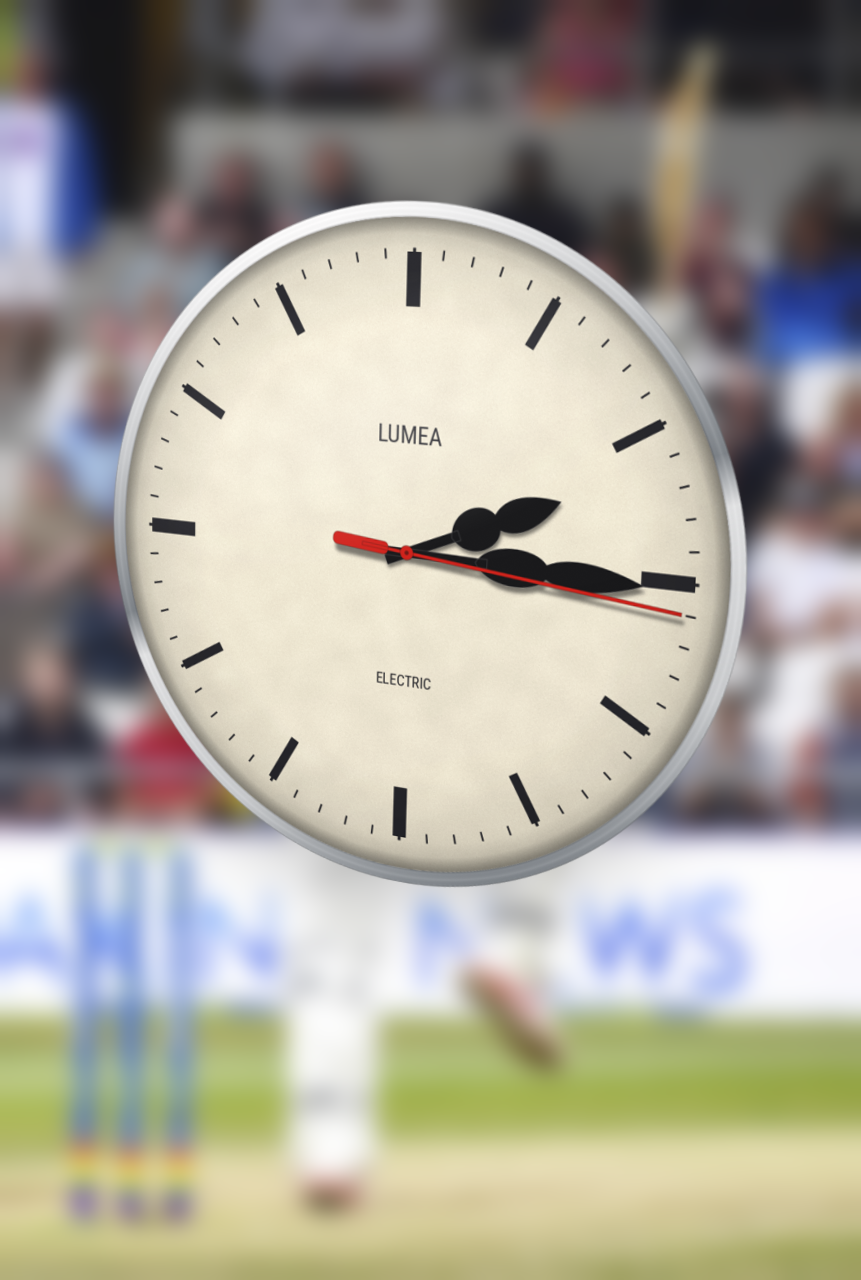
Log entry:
2 h 15 min 16 s
